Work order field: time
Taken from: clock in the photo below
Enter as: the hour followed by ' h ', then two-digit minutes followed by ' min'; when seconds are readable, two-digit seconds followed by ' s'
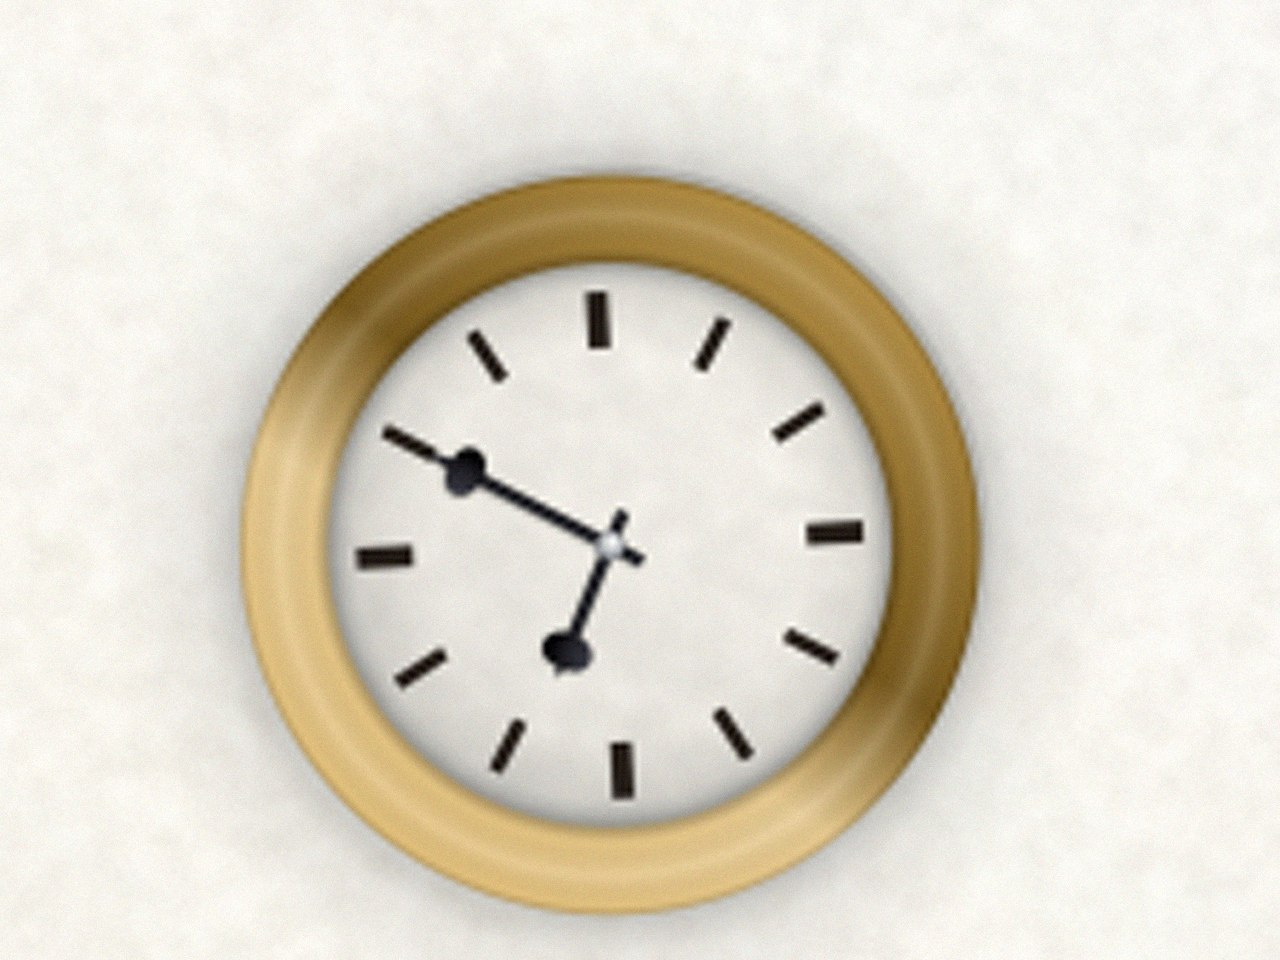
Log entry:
6 h 50 min
